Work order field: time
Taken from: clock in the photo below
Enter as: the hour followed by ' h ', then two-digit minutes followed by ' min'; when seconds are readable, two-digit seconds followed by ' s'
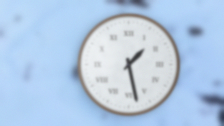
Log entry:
1 h 28 min
